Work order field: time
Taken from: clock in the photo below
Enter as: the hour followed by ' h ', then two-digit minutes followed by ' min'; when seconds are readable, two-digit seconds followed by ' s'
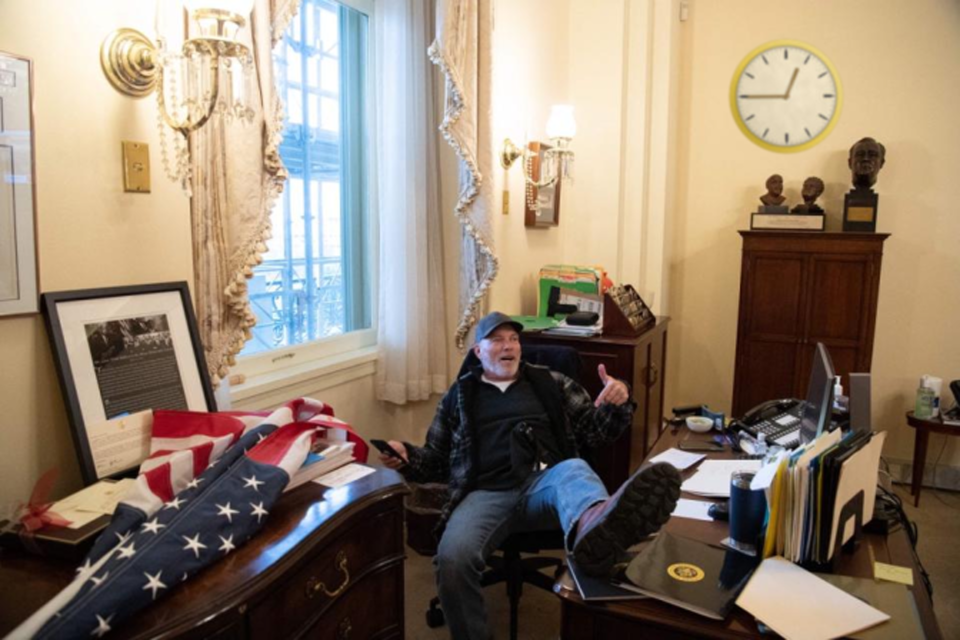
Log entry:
12 h 45 min
